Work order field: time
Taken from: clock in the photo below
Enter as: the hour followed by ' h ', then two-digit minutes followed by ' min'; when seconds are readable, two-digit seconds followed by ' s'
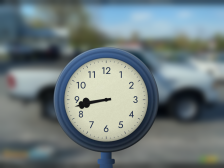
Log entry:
8 h 43 min
